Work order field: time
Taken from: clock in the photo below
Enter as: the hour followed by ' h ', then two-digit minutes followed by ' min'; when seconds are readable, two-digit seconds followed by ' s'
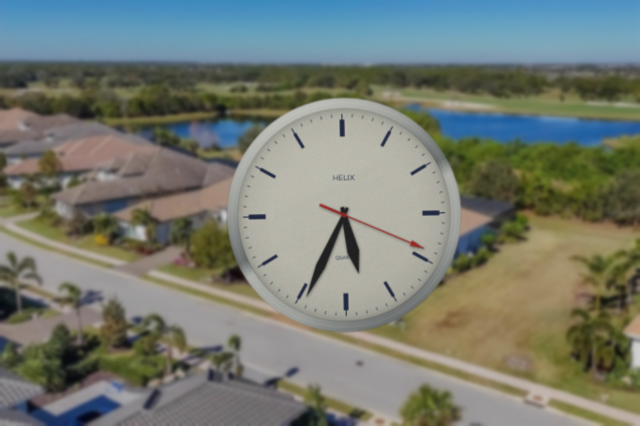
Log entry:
5 h 34 min 19 s
